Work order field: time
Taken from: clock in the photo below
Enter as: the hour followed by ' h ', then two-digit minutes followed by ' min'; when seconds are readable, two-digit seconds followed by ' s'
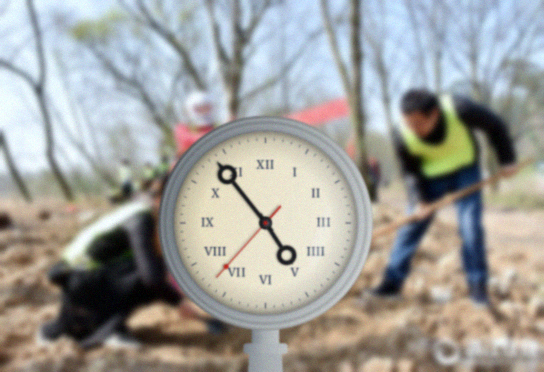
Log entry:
4 h 53 min 37 s
